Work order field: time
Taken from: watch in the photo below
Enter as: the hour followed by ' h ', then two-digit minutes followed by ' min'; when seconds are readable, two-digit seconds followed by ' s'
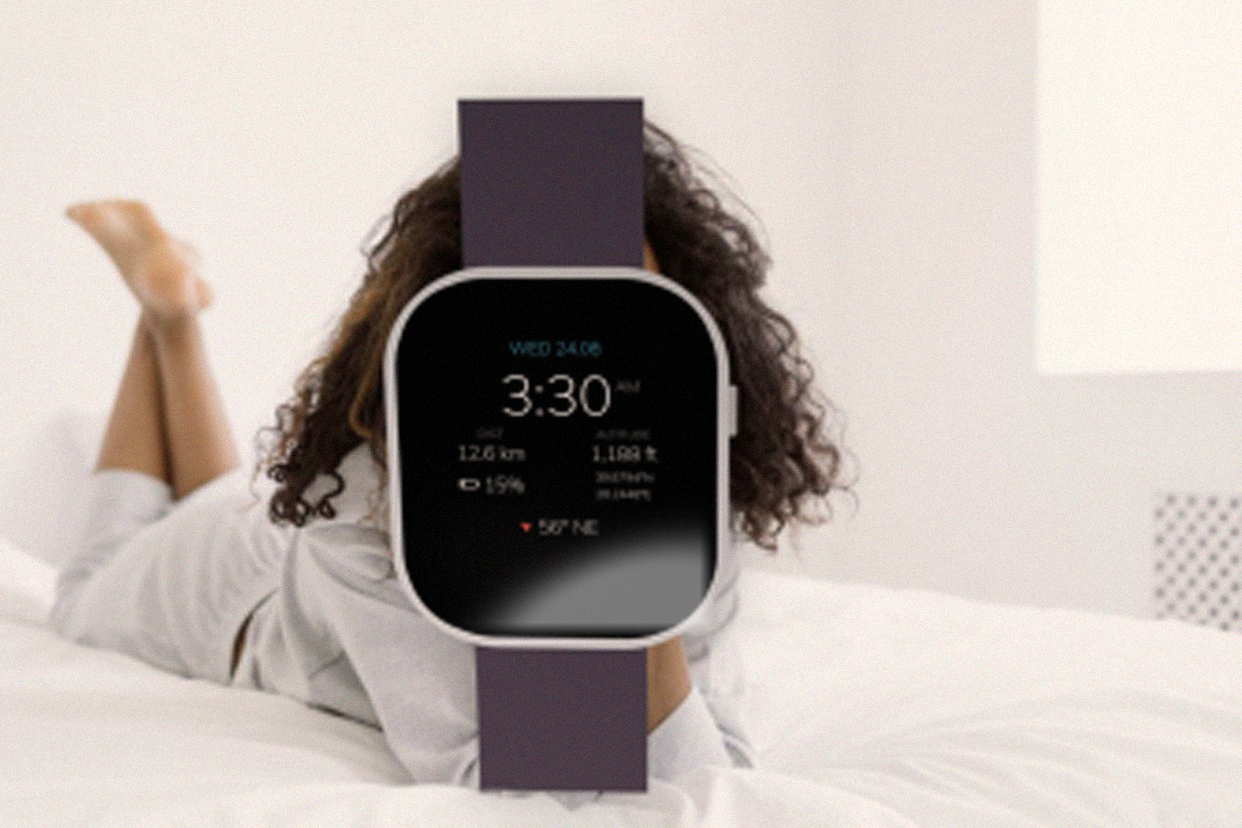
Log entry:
3 h 30 min
